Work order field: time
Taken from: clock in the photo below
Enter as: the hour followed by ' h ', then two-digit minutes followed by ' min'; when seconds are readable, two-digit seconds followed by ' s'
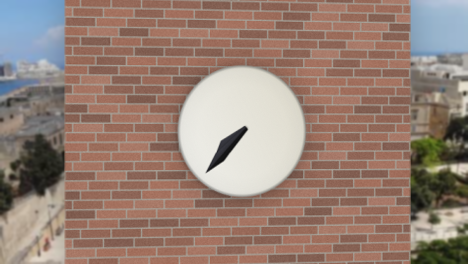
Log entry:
7 h 37 min
